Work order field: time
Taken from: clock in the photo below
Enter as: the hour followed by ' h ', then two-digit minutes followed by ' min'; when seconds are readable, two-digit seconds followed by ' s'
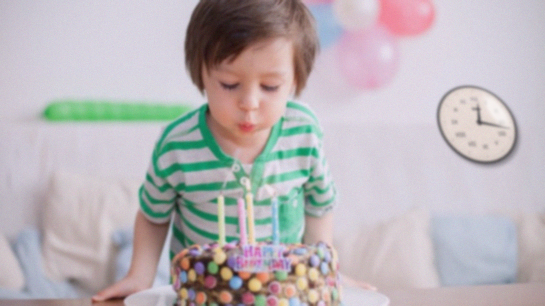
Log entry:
12 h 17 min
